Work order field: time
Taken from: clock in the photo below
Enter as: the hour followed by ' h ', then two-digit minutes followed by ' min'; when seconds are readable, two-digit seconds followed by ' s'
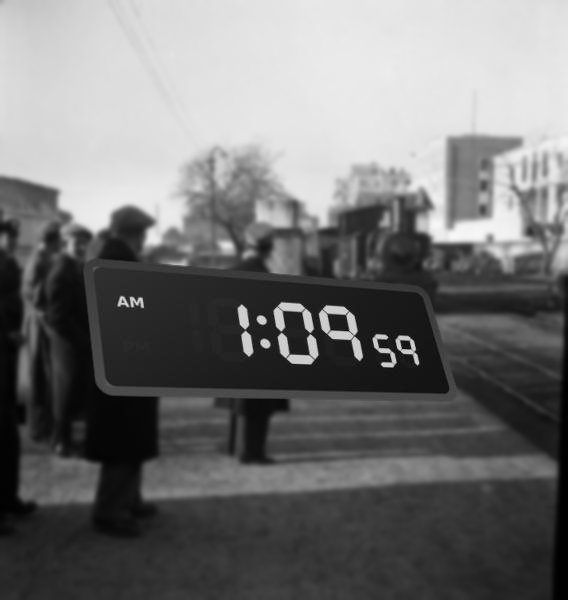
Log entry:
1 h 09 min 59 s
